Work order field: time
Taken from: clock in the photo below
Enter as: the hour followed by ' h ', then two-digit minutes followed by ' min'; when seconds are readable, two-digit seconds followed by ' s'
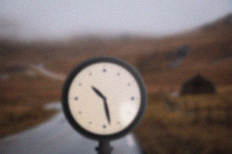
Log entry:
10 h 28 min
